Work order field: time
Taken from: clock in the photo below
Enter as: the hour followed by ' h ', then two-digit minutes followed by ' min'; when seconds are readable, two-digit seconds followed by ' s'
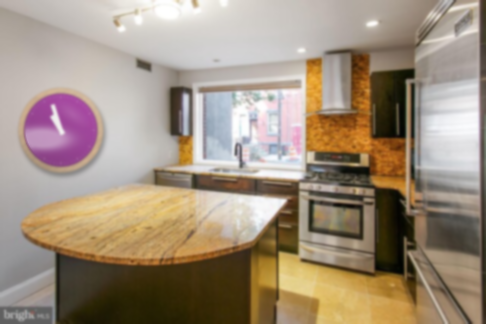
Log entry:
10 h 57 min
